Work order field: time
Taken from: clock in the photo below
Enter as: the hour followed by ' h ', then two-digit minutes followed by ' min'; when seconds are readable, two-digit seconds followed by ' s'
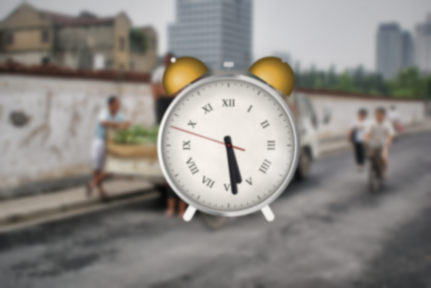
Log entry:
5 h 28 min 48 s
